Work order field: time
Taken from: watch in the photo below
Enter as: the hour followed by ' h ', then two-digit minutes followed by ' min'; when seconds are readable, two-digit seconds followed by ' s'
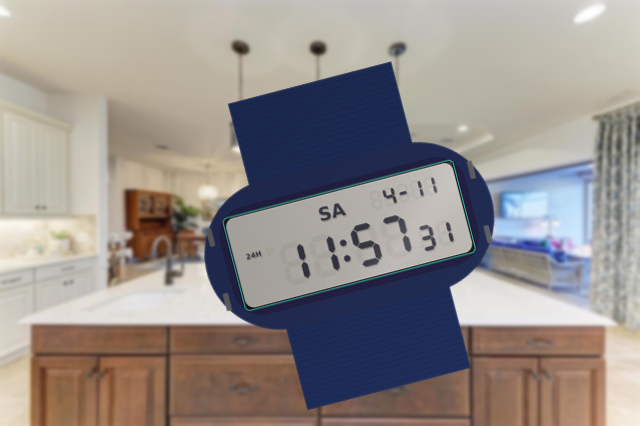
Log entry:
11 h 57 min 31 s
